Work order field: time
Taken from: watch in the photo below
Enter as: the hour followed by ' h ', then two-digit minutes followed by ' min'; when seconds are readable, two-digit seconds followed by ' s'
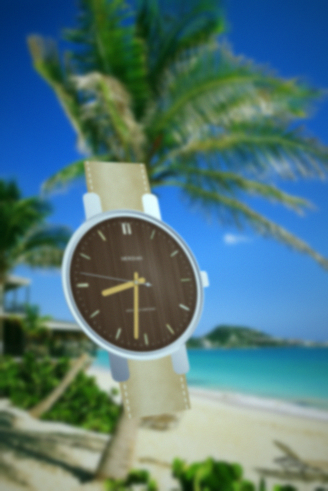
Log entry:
8 h 31 min 47 s
